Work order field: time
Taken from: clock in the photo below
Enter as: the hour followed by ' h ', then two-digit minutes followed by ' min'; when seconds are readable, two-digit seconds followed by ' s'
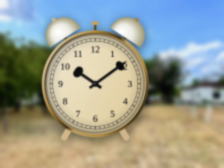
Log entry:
10 h 09 min
